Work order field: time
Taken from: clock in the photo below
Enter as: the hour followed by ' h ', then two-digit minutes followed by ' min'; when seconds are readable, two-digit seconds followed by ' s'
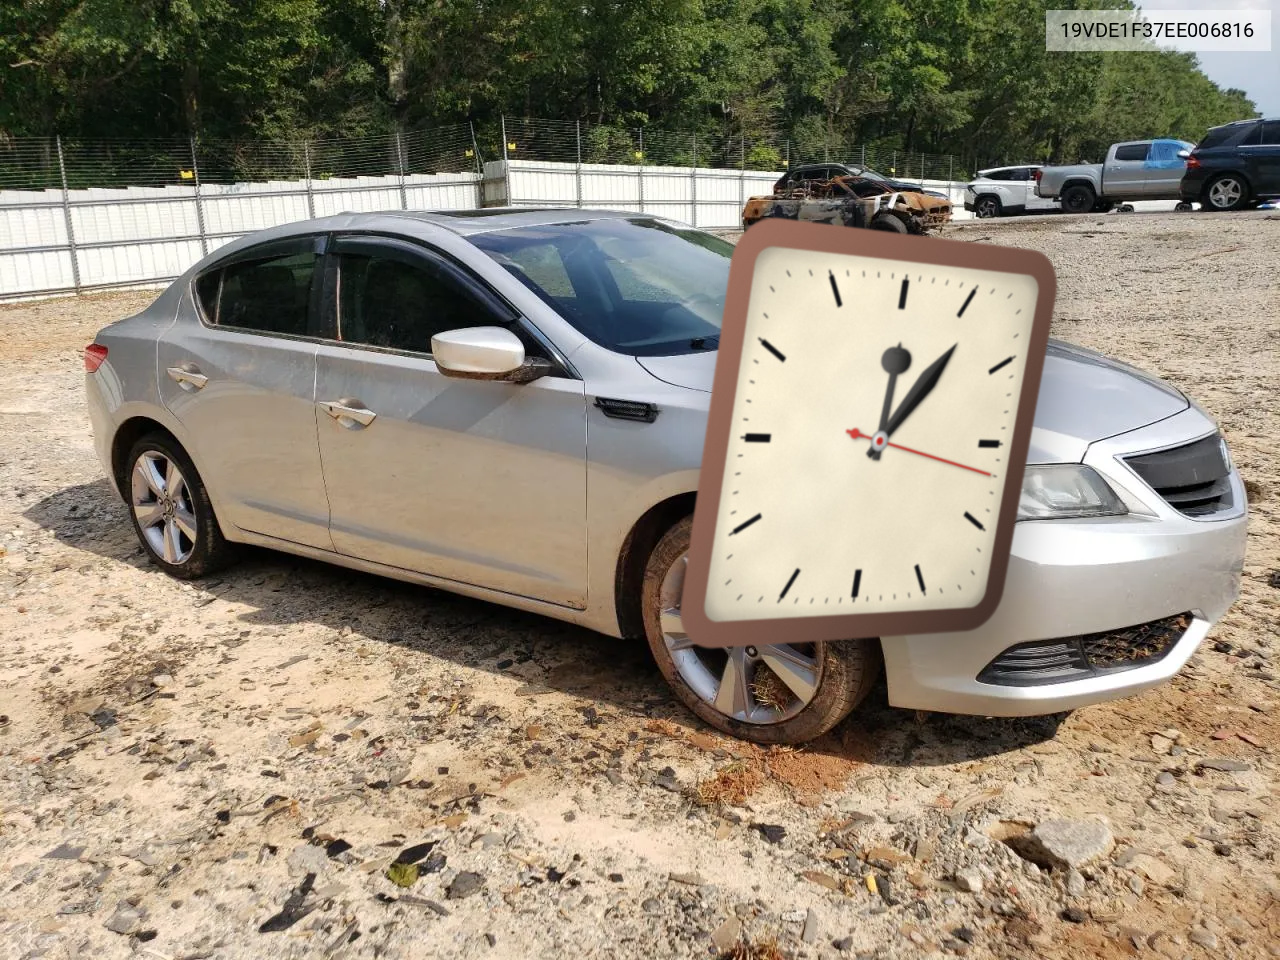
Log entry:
12 h 06 min 17 s
